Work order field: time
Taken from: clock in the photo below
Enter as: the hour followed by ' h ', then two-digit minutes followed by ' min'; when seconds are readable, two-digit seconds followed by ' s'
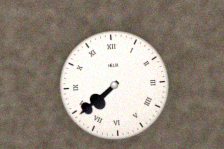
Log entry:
7 h 39 min
